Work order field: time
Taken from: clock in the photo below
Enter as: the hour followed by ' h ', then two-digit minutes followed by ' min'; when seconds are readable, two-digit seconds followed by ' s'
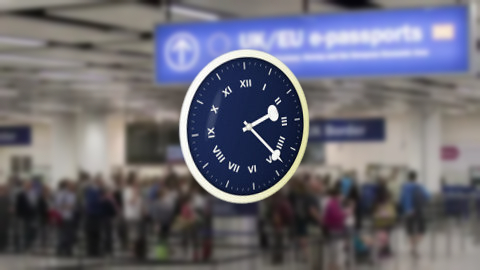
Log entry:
2 h 23 min
